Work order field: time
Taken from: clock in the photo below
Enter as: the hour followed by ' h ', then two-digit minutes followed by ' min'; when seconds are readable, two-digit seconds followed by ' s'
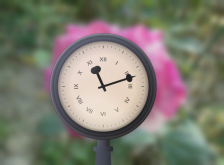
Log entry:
11 h 12 min
